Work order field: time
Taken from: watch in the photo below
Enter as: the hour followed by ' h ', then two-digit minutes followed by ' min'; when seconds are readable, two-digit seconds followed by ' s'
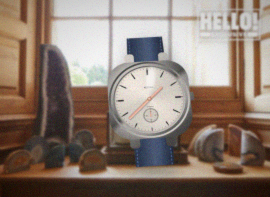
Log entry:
1 h 38 min
